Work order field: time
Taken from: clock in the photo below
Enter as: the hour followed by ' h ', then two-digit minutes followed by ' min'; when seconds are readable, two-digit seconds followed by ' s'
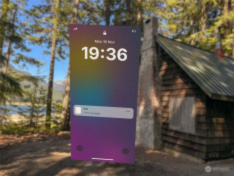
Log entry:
19 h 36 min
